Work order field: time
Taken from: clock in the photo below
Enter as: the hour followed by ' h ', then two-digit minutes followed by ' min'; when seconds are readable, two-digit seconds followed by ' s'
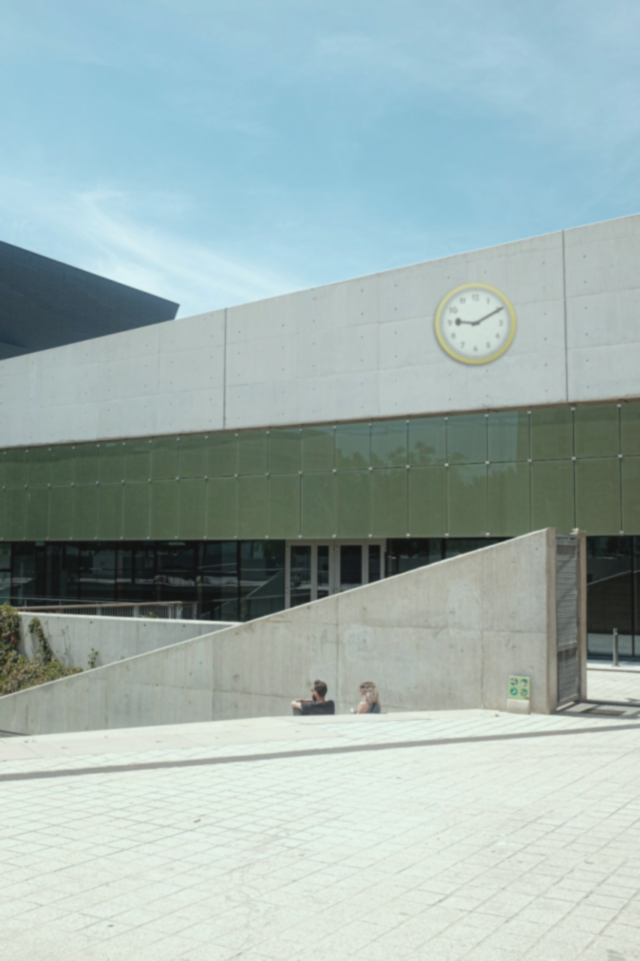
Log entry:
9 h 10 min
